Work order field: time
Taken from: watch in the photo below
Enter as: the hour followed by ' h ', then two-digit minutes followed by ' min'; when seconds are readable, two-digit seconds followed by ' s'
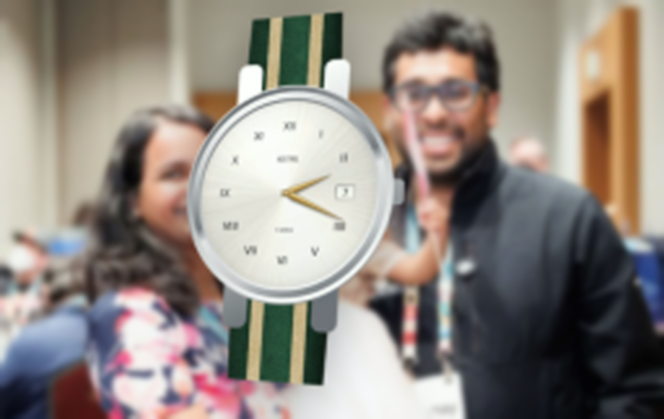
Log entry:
2 h 19 min
